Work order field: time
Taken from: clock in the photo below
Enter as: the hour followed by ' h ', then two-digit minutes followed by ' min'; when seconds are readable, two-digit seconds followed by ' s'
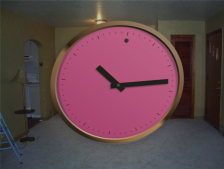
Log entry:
10 h 13 min
